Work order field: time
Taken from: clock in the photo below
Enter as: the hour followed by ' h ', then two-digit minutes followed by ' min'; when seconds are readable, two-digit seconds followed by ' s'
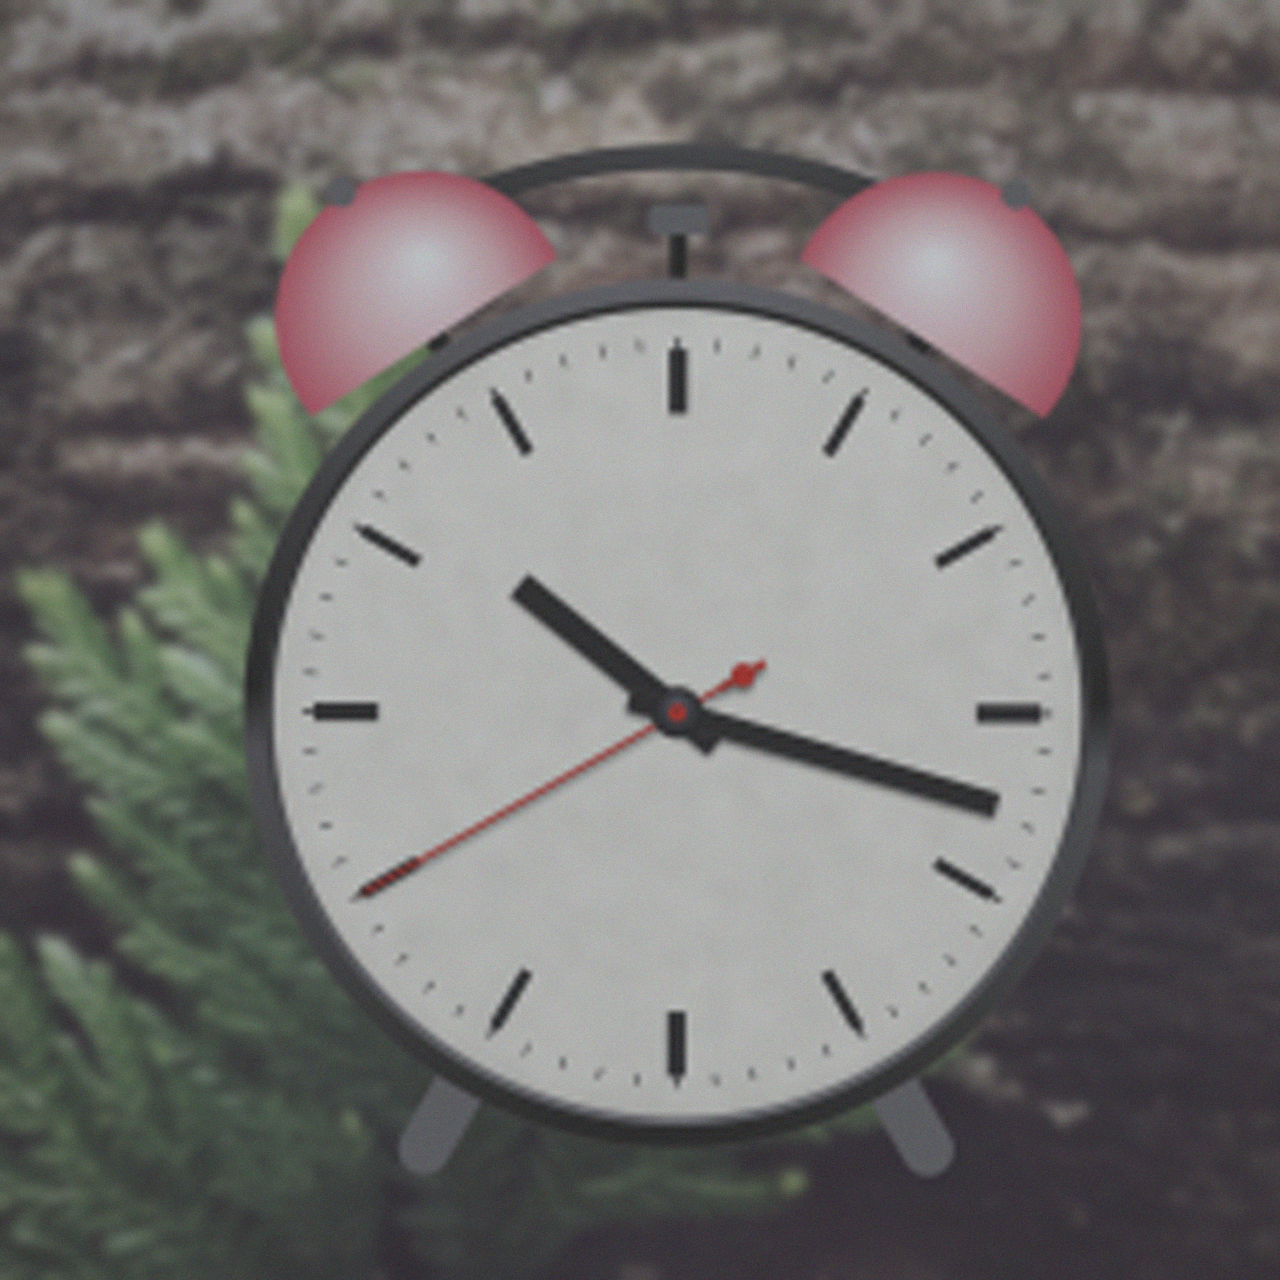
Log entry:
10 h 17 min 40 s
